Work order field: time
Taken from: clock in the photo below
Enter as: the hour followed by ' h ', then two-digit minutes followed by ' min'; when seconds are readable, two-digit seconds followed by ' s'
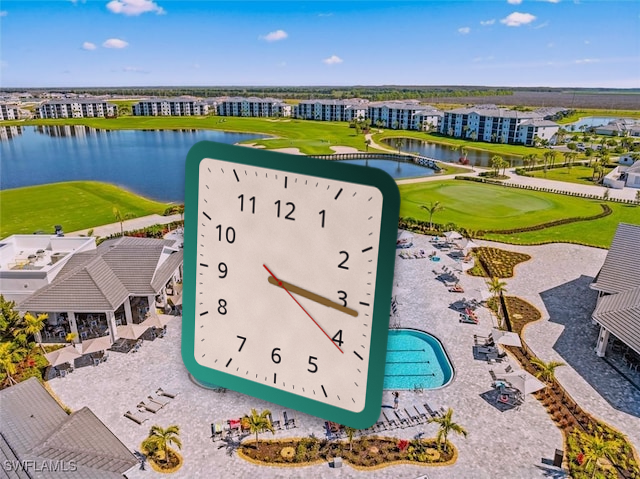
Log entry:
3 h 16 min 21 s
